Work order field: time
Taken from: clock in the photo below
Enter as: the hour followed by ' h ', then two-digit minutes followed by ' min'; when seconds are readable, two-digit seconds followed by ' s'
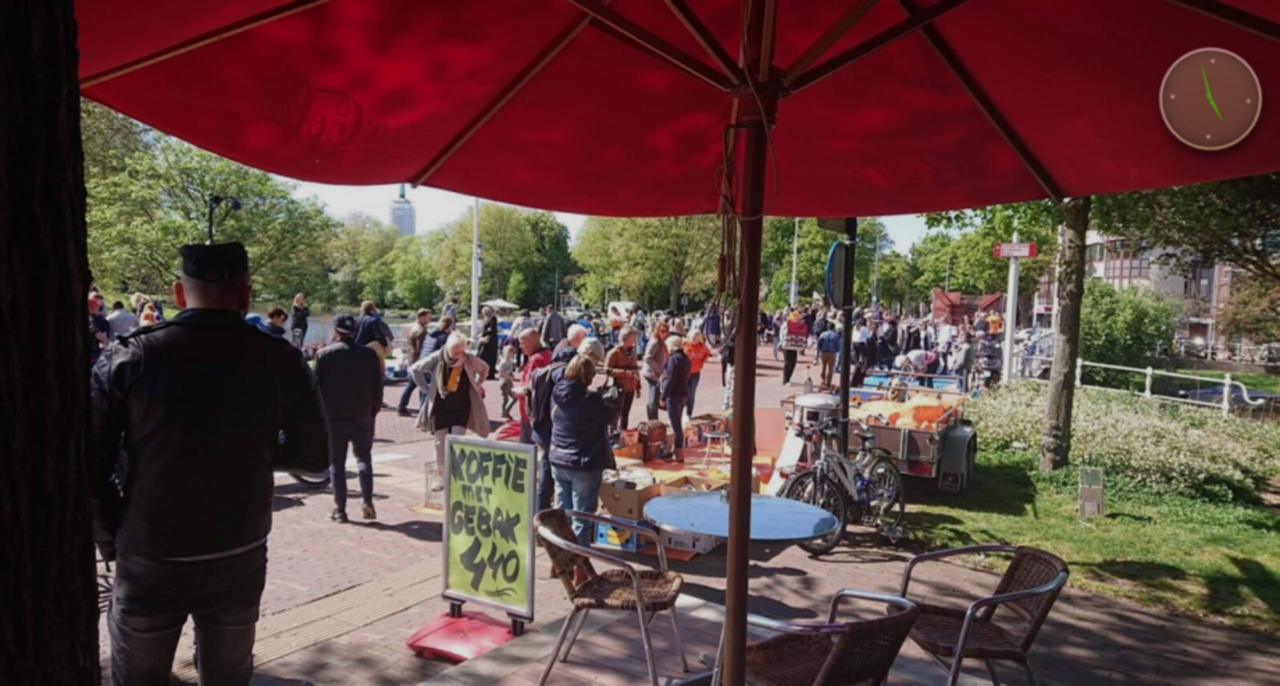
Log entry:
4 h 57 min
